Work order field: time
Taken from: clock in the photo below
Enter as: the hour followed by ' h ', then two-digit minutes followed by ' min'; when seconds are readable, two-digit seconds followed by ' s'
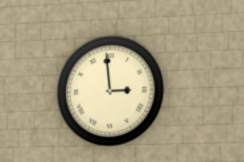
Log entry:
2 h 59 min
